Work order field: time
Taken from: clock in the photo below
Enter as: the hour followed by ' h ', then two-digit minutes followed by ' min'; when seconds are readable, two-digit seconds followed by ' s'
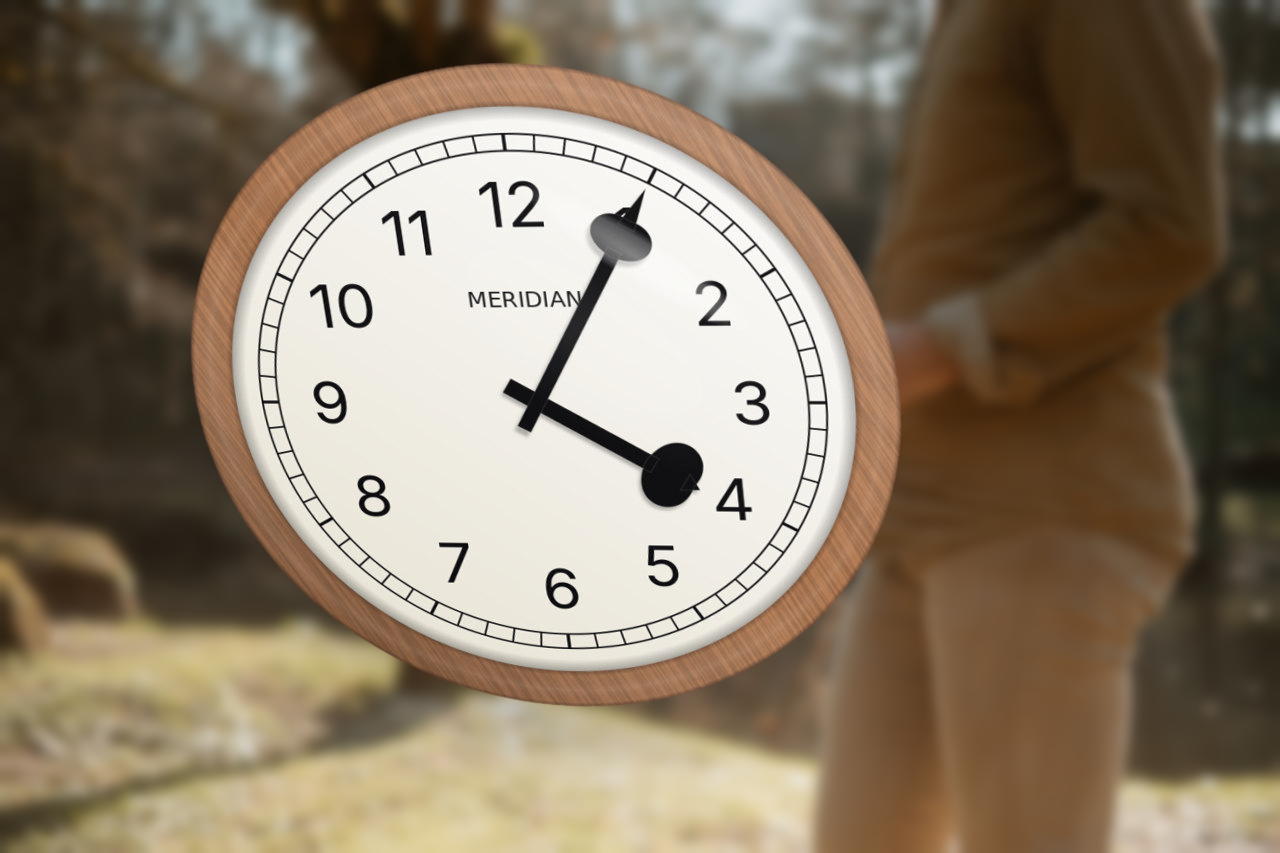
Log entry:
4 h 05 min
